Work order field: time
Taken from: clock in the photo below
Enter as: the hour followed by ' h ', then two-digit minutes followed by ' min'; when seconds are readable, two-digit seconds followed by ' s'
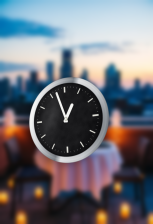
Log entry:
12 h 57 min
